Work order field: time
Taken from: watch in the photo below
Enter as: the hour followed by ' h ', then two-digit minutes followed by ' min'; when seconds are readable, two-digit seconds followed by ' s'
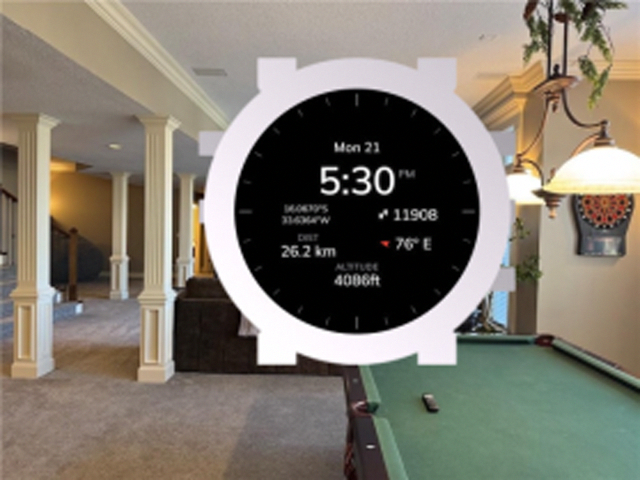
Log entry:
5 h 30 min
